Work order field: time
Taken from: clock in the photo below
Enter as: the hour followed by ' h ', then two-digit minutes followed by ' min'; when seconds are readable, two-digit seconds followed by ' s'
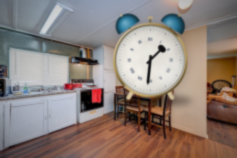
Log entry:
1 h 31 min
